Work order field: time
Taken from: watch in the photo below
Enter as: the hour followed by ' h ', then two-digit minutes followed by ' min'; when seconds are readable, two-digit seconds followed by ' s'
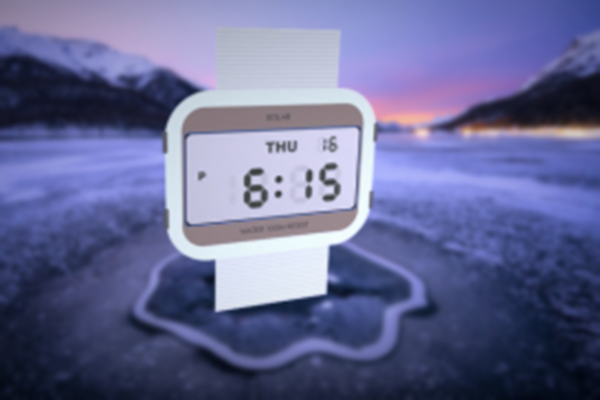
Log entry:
6 h 15 min
